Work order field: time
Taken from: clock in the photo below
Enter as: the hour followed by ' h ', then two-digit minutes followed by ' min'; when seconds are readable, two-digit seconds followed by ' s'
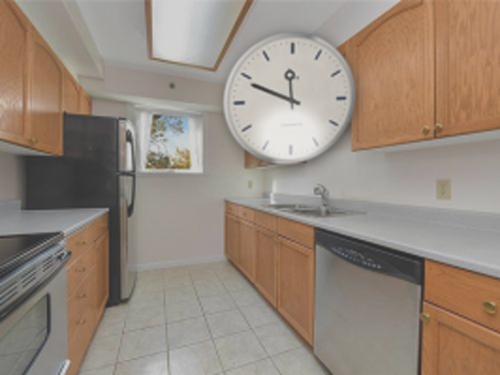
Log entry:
11 h 49 min
